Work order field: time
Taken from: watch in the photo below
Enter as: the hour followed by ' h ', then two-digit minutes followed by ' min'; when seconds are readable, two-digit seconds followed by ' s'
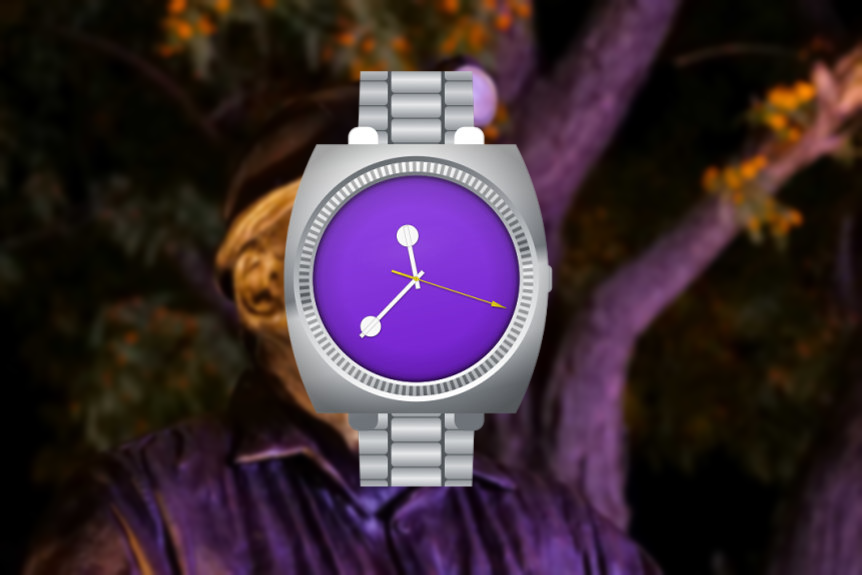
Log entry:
11 h 37 min 18 s
